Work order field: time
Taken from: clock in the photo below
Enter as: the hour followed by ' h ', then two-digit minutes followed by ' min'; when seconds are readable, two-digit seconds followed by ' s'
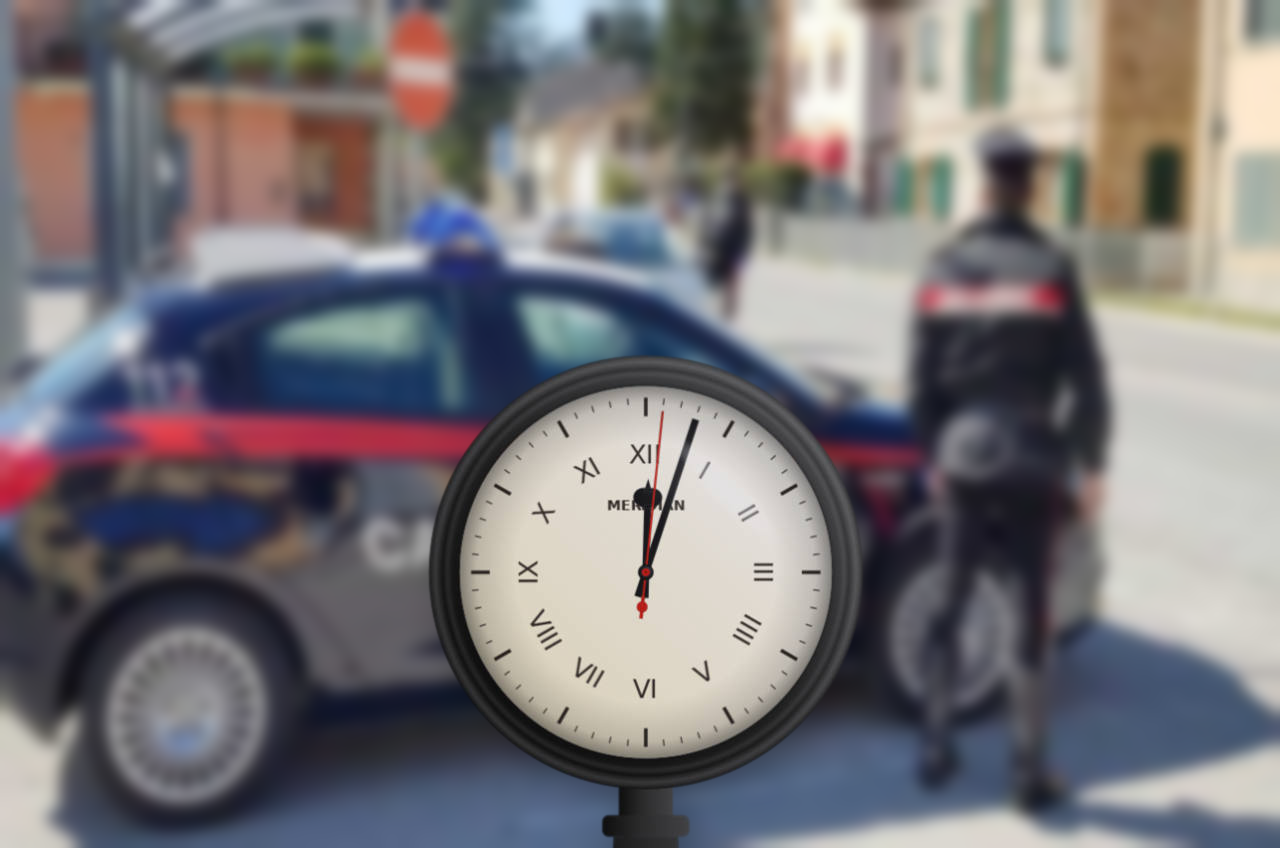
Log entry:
12 h 03 min 01 s
